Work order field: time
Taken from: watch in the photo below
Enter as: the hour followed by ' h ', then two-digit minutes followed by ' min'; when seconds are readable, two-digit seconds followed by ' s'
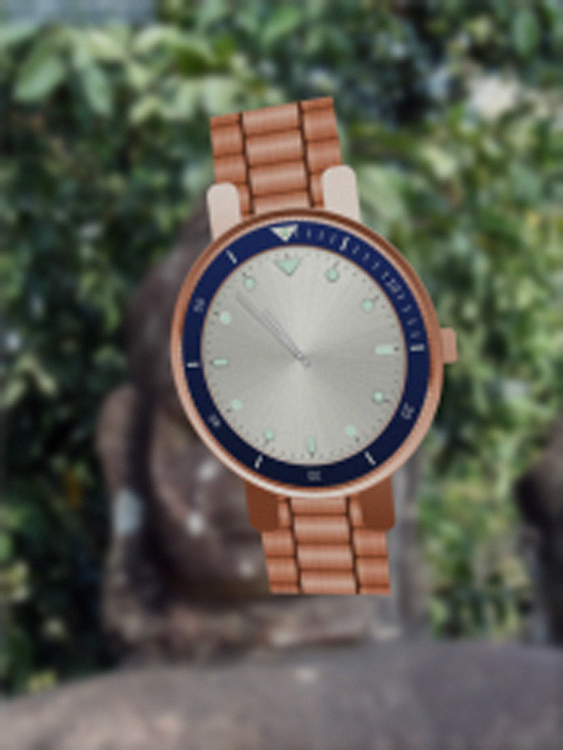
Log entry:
10 h 53 min
